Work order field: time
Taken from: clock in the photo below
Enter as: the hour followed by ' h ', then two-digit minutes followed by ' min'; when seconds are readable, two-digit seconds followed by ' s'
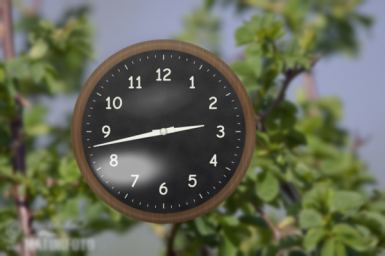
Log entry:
2 h 43 min
